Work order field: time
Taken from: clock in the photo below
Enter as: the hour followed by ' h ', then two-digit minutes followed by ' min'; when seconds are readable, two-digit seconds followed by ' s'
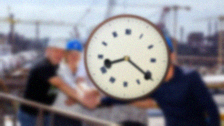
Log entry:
8 h 21 min
